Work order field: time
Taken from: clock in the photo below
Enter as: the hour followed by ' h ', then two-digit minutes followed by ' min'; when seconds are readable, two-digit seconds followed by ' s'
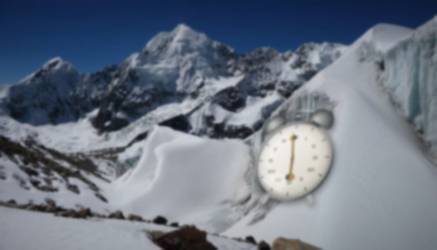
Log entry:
5 h 59 min
